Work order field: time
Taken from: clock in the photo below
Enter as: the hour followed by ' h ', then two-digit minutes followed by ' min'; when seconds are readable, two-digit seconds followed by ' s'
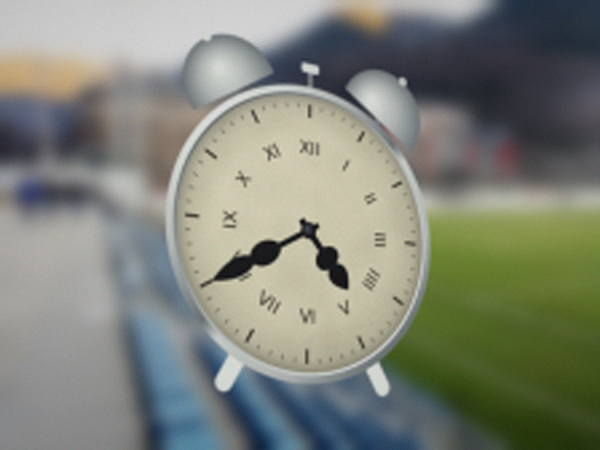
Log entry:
4 h 40 min
